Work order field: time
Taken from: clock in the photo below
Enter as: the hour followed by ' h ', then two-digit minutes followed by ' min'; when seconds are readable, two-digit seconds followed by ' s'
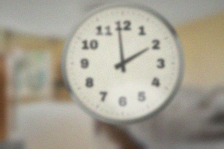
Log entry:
1 h 59 min
